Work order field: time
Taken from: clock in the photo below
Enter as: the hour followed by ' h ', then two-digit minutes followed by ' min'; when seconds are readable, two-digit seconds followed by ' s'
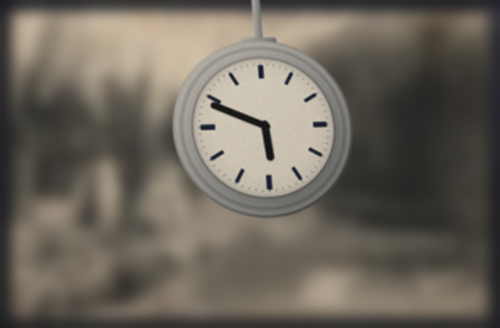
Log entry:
5 h 49 min
